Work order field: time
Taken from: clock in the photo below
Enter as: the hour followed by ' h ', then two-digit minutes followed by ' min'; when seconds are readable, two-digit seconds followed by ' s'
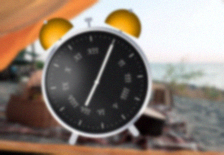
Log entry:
7 h 05 min
